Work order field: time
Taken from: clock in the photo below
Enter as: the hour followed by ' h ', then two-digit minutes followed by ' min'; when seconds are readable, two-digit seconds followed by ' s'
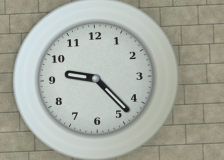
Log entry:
9 h 23 min
